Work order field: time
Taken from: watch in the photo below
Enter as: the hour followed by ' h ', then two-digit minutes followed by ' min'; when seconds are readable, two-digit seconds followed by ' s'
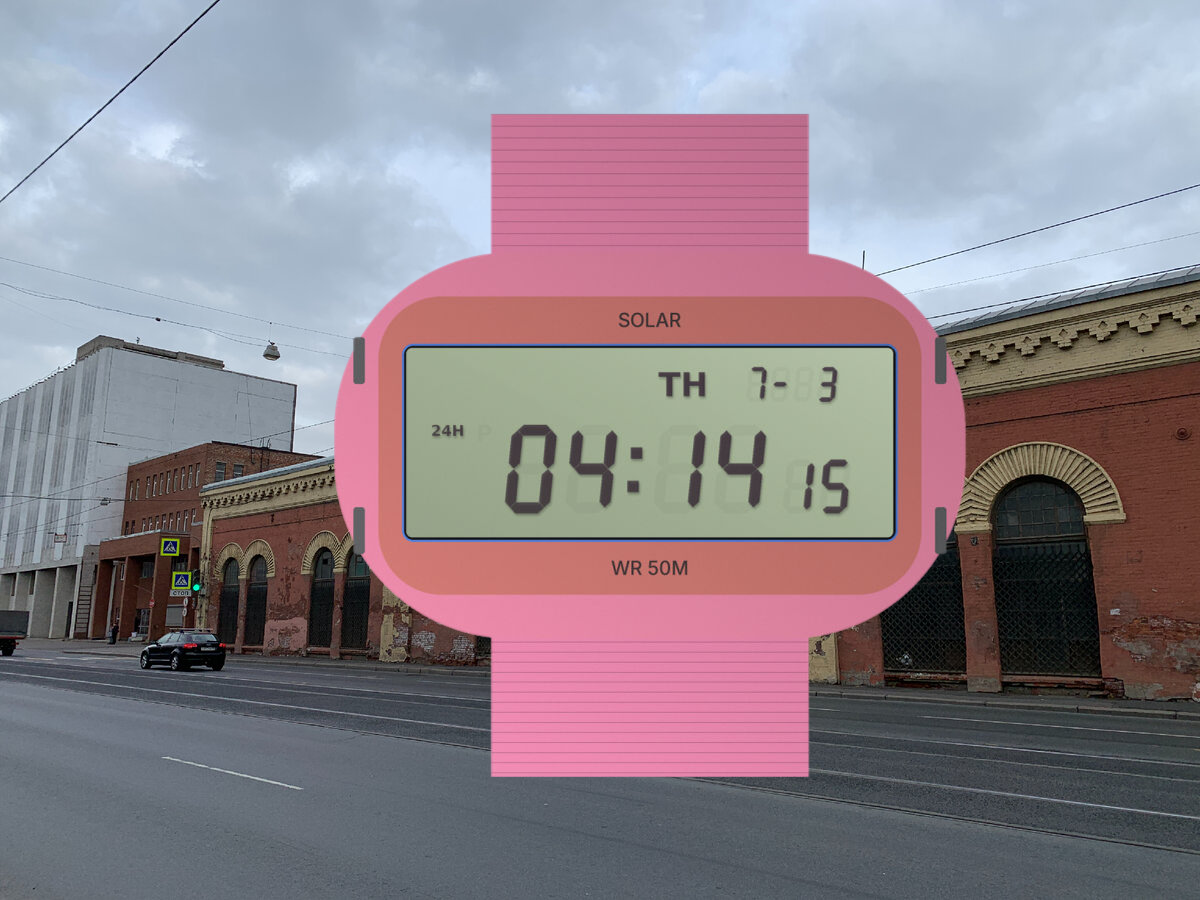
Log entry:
4 h 14 min 15 s
